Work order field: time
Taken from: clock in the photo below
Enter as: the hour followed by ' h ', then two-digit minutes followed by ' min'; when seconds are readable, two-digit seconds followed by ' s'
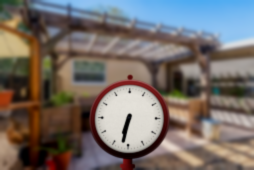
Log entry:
6 h 32 min
